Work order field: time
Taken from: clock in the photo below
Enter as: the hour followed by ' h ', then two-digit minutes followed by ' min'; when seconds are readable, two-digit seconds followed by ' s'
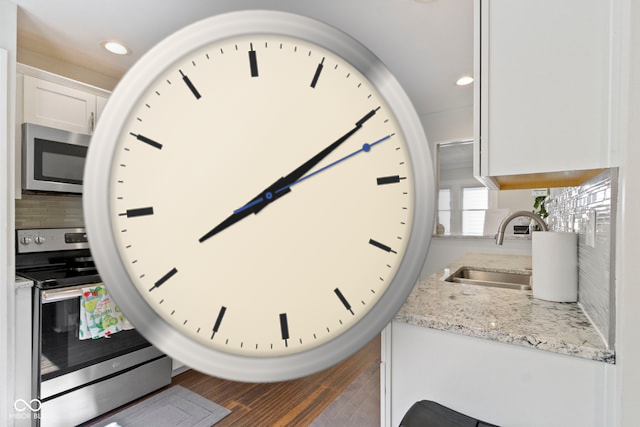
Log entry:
8 h 10 min 12 s
